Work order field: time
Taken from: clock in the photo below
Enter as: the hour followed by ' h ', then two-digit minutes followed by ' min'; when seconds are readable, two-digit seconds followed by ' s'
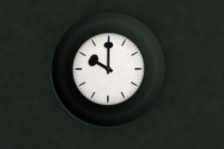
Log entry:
10 h 00 min
